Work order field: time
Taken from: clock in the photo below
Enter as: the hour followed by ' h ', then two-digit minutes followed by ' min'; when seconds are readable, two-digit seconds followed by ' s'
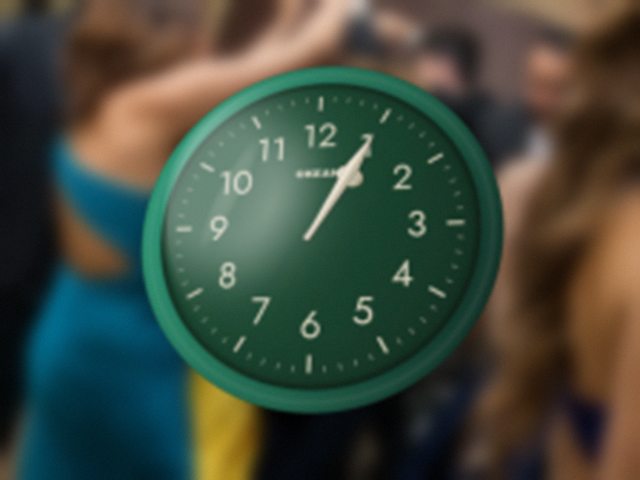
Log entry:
1 h 05 min
